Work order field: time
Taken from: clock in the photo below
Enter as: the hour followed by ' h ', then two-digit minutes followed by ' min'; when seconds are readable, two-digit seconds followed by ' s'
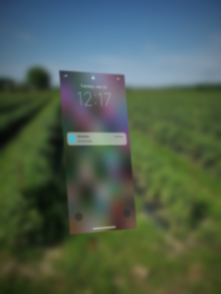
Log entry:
12 h 17 min
